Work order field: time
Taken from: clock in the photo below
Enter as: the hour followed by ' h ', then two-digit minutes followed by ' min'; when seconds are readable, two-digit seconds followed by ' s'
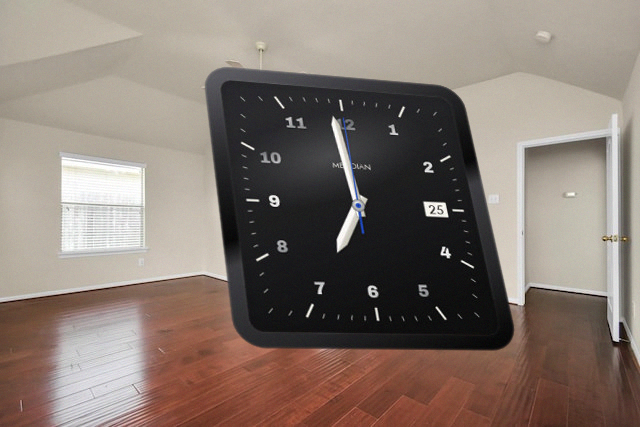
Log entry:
6 h 59 min 00 s
